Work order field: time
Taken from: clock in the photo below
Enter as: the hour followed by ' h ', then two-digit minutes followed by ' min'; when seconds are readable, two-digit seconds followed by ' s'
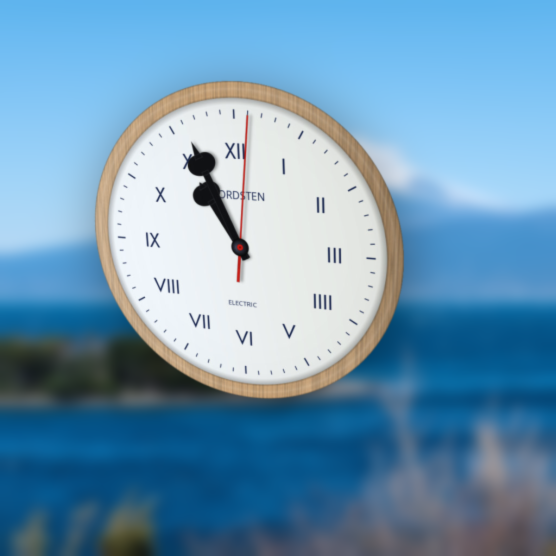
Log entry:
10 h 56 min 01 s
